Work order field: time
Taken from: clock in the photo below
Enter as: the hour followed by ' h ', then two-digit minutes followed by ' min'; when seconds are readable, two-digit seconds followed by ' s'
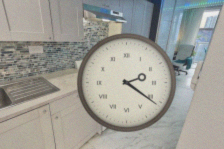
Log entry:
2 h 21 min
